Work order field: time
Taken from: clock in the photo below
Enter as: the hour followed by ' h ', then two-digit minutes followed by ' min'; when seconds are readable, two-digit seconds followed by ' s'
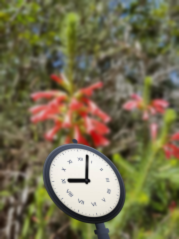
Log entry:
9 h 03 min
